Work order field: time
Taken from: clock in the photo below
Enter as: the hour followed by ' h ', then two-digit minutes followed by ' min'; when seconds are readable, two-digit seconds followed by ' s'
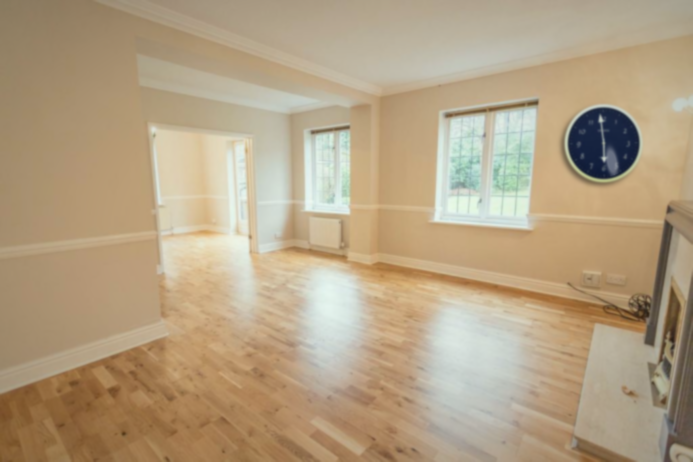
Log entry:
5 h 59 min
